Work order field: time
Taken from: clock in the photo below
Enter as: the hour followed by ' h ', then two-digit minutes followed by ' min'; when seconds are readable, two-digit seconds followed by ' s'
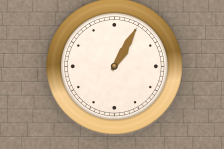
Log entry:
1 h 05 min
